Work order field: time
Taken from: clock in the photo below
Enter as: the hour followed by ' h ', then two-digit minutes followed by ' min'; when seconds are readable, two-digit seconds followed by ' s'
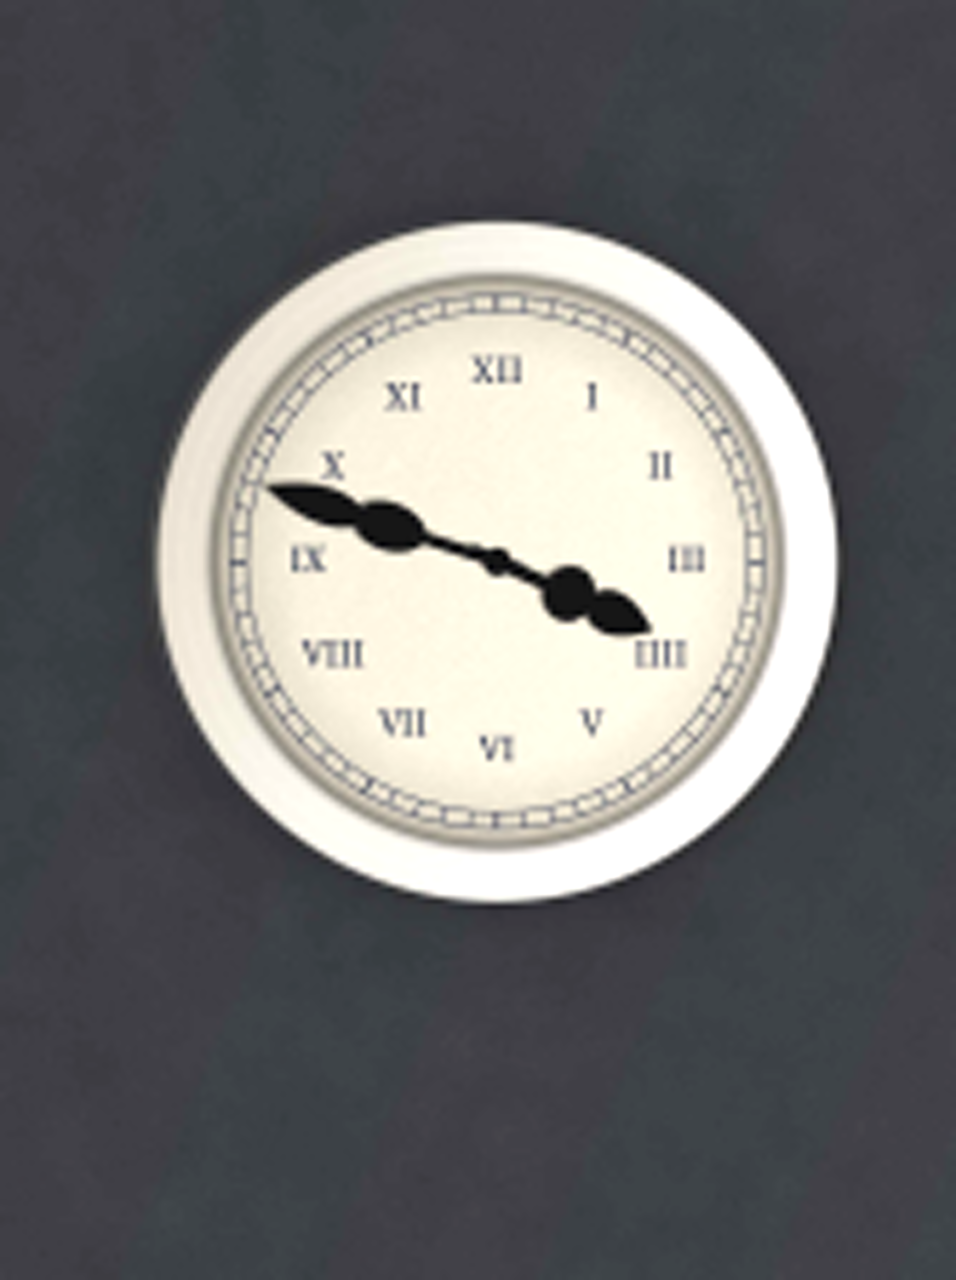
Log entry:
3 h 48 min
